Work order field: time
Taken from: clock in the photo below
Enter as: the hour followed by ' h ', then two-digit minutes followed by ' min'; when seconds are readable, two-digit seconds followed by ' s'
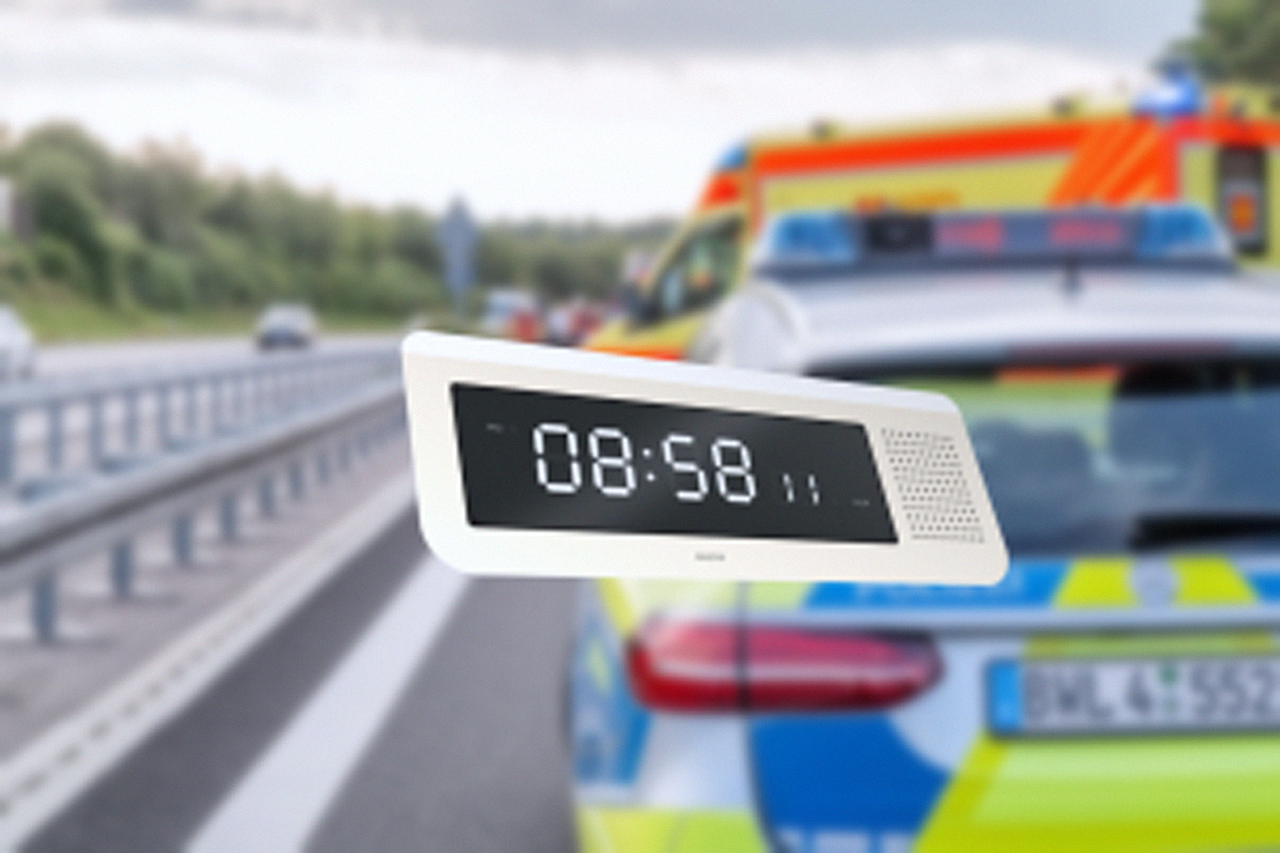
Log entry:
8 h 58 min 11 s
